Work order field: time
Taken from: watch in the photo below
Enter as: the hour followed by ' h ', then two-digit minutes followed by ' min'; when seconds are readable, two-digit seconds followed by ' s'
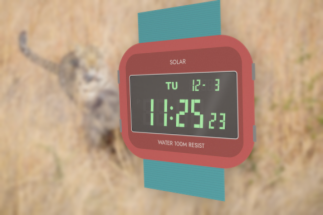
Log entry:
11 h 25 min 23 s
